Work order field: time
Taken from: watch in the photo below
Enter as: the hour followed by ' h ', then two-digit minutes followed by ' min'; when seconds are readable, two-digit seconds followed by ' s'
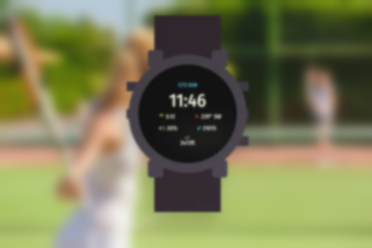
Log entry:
11 h 46 min
